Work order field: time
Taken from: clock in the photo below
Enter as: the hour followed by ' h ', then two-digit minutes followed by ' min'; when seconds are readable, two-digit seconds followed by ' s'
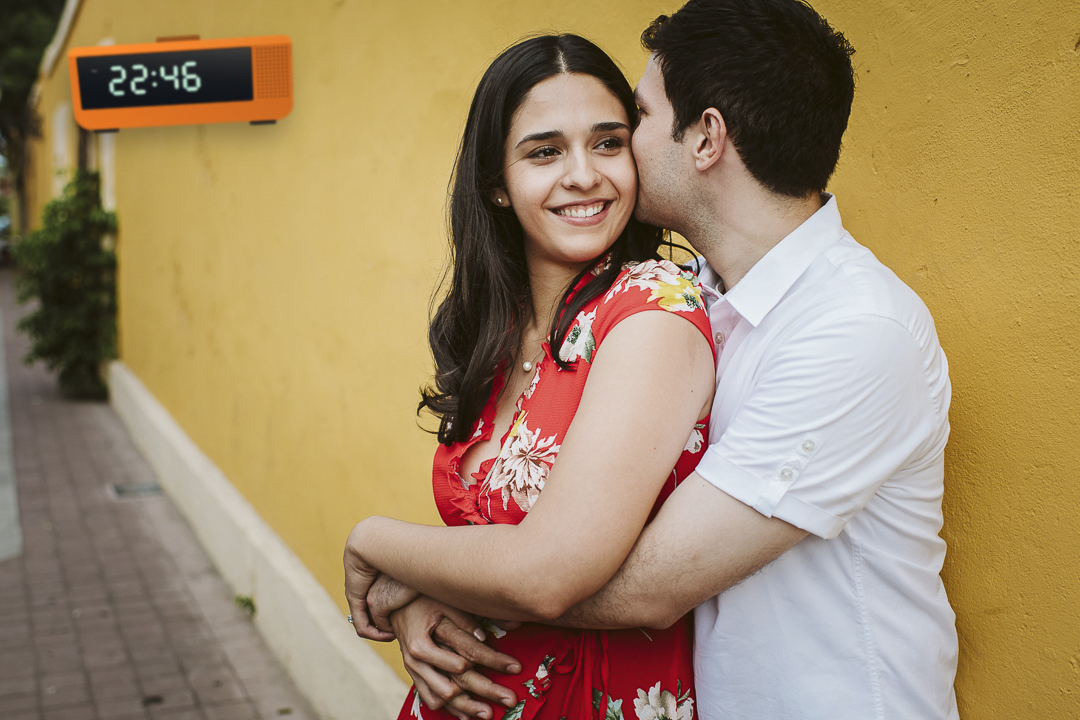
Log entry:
22 h 46 min
